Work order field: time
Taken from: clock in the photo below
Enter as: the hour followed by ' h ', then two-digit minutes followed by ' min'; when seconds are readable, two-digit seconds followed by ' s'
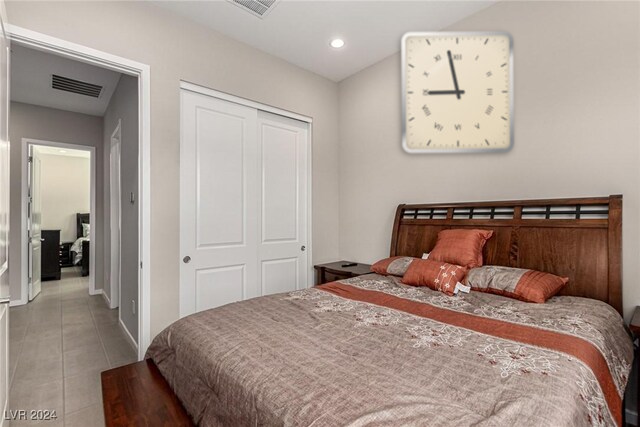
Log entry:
8 h 58 min
